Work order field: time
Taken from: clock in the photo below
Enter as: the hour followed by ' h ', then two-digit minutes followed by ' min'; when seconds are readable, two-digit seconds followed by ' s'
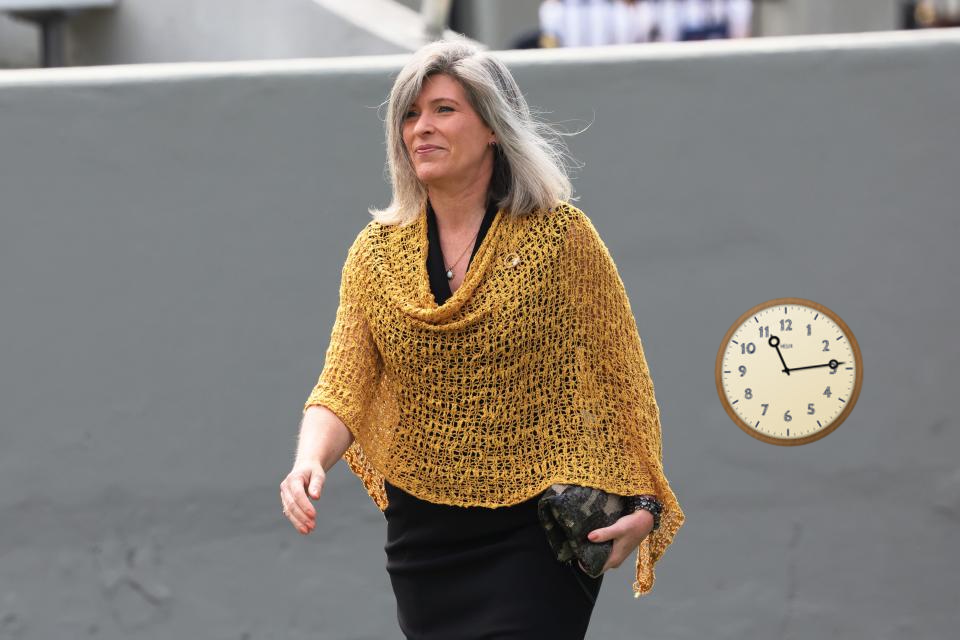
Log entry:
11 h 14 min
